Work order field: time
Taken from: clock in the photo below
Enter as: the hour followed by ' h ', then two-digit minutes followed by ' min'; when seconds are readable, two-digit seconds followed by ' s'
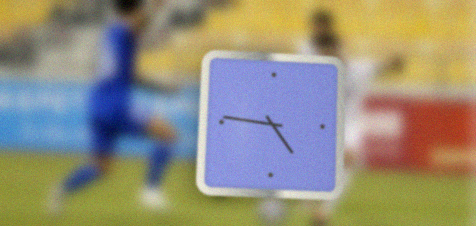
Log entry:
4 h 46 min
